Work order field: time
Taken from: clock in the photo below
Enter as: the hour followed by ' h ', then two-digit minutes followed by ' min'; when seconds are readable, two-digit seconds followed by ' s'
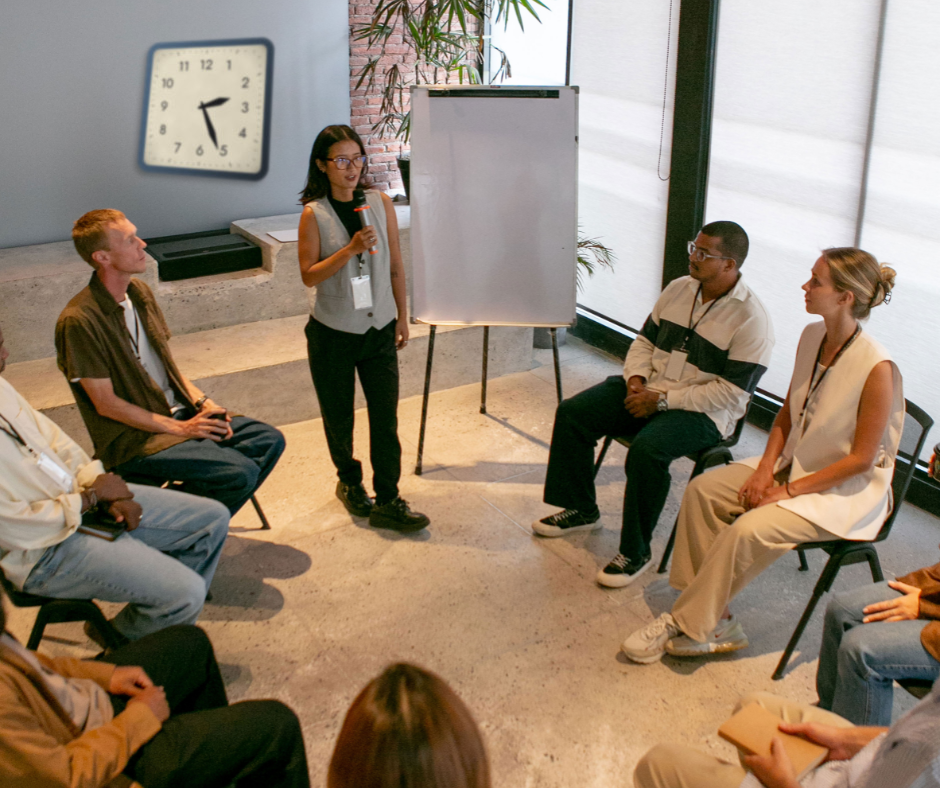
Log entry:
2 h 26 min
